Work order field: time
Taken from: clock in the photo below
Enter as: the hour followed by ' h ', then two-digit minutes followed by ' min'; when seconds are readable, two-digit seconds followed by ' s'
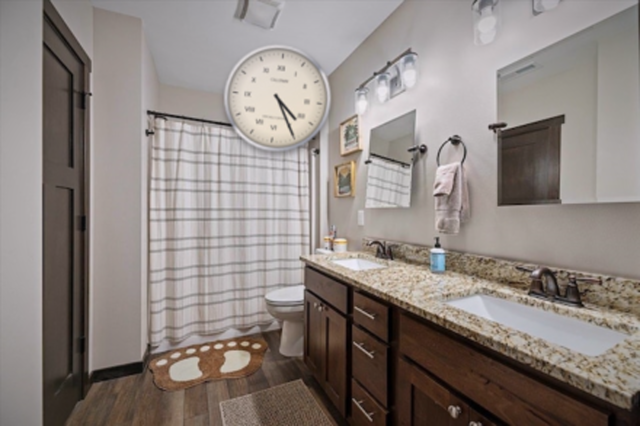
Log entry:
4 h 25 min
